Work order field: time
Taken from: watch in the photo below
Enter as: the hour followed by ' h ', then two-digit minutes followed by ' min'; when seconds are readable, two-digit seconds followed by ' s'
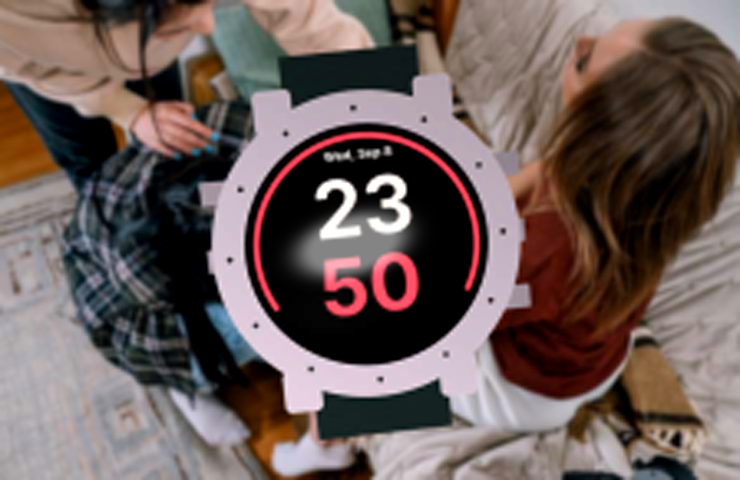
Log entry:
23 h 50 min
